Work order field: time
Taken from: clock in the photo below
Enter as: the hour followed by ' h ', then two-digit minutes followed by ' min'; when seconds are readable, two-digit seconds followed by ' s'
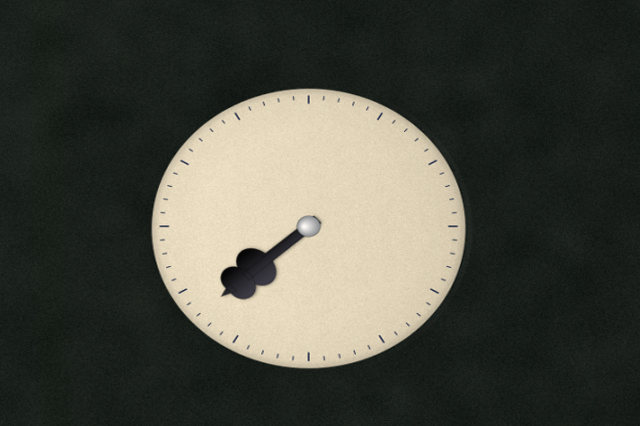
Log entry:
7 h 38 min
